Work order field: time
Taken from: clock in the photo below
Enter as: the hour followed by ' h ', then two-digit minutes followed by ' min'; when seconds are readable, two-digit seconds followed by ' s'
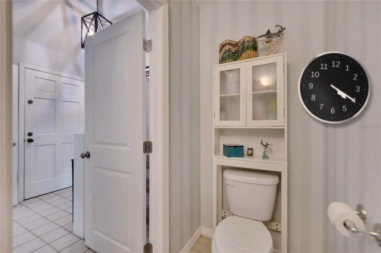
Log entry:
4 h 20 min
